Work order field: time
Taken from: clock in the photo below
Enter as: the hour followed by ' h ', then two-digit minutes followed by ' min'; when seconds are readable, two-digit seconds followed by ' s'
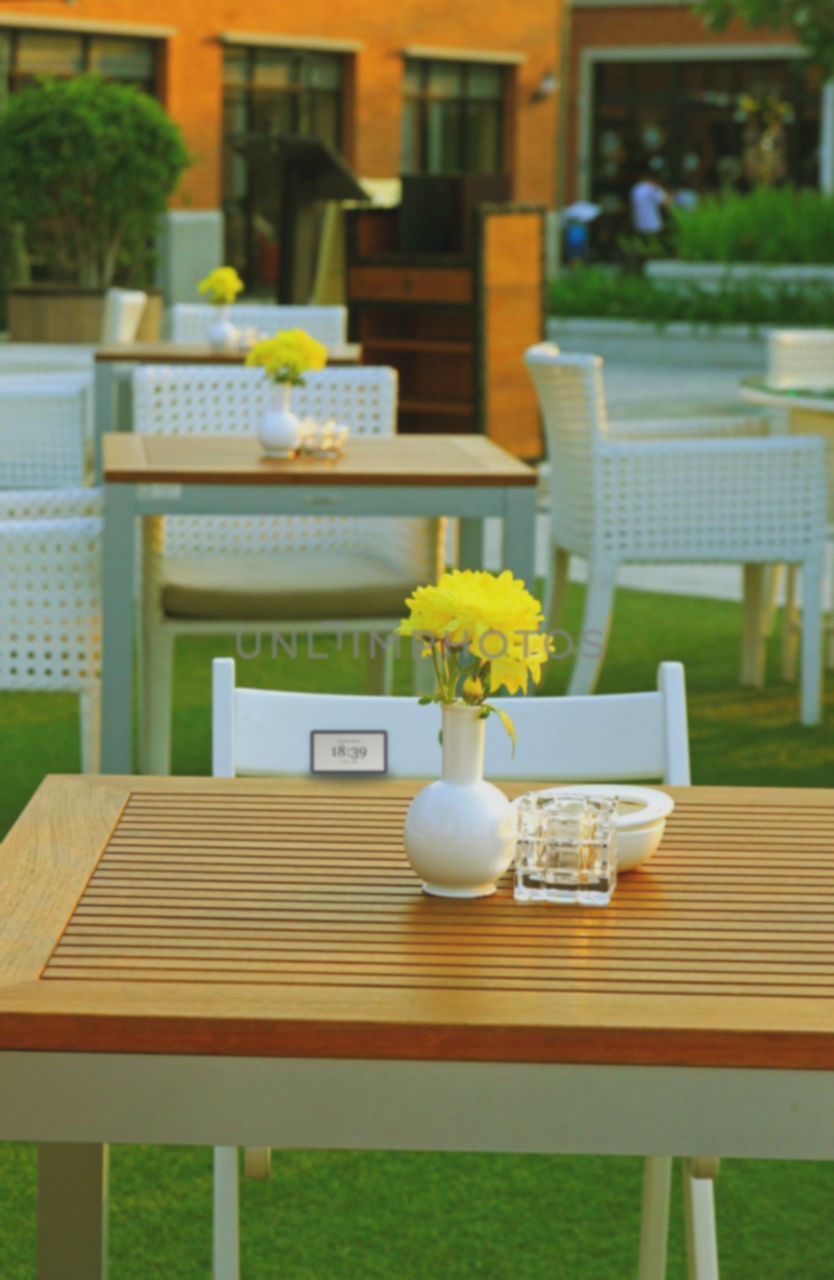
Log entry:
18 h 39 min
